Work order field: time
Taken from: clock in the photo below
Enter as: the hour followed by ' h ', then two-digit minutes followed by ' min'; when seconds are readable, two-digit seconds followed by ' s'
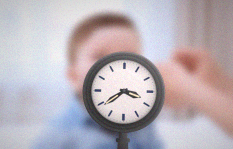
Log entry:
3 h 39 min
